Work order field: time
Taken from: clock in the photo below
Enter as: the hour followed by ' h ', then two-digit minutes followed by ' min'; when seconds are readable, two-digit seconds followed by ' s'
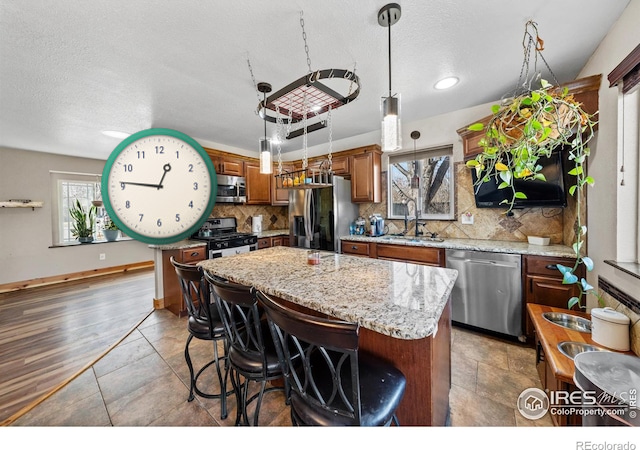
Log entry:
12 h 46 min
